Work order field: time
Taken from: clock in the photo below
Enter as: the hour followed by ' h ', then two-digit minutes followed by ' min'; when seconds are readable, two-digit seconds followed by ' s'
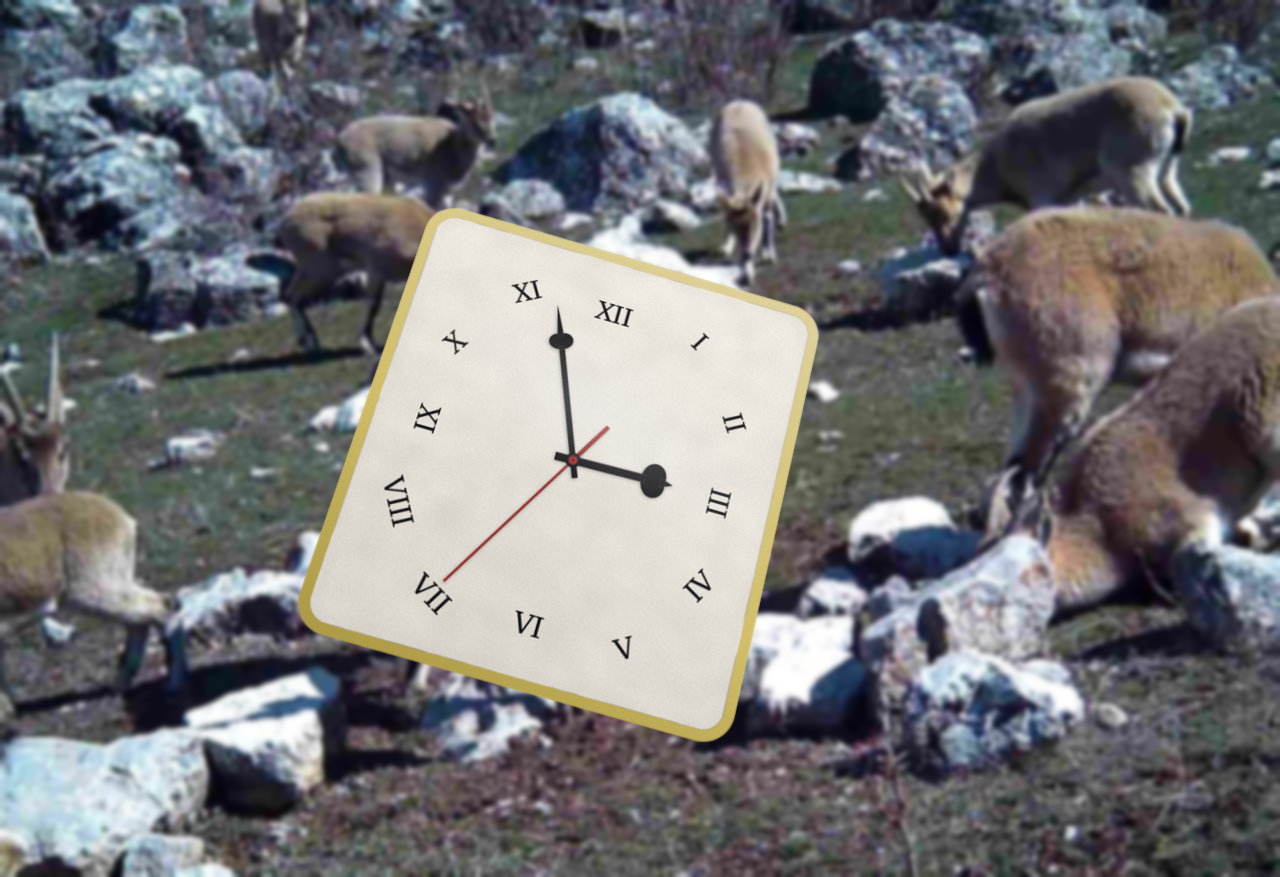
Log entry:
2 h 56 min 35 s
